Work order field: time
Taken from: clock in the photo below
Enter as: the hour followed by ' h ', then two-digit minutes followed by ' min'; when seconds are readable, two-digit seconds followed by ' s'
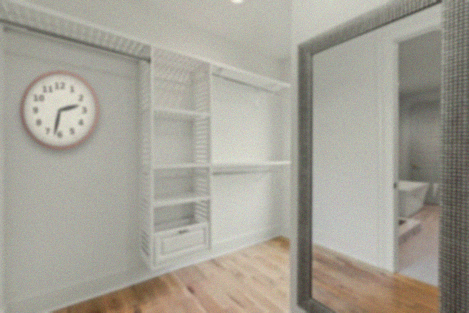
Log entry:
2 h 32 min
